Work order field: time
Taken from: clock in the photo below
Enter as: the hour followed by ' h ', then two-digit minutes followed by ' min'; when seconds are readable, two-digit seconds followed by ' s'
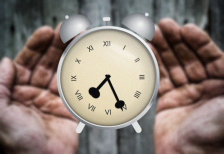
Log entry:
7 h 26 min
